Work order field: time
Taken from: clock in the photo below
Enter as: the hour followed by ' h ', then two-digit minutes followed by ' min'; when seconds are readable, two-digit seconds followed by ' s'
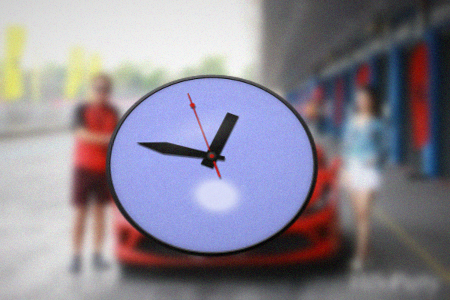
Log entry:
12 h 46 min 57 s
